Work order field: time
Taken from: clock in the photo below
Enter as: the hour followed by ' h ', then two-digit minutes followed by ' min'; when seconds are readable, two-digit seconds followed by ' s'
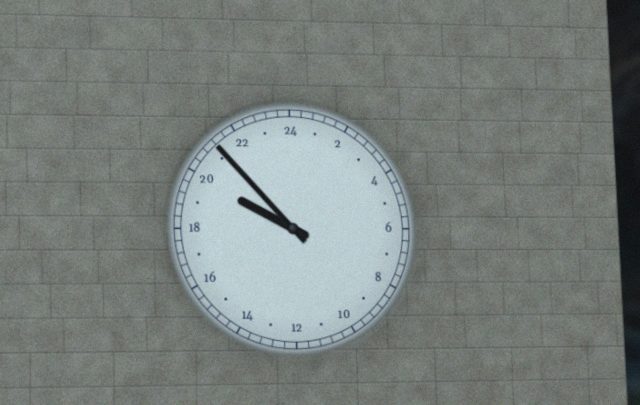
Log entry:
19 h 53 min
